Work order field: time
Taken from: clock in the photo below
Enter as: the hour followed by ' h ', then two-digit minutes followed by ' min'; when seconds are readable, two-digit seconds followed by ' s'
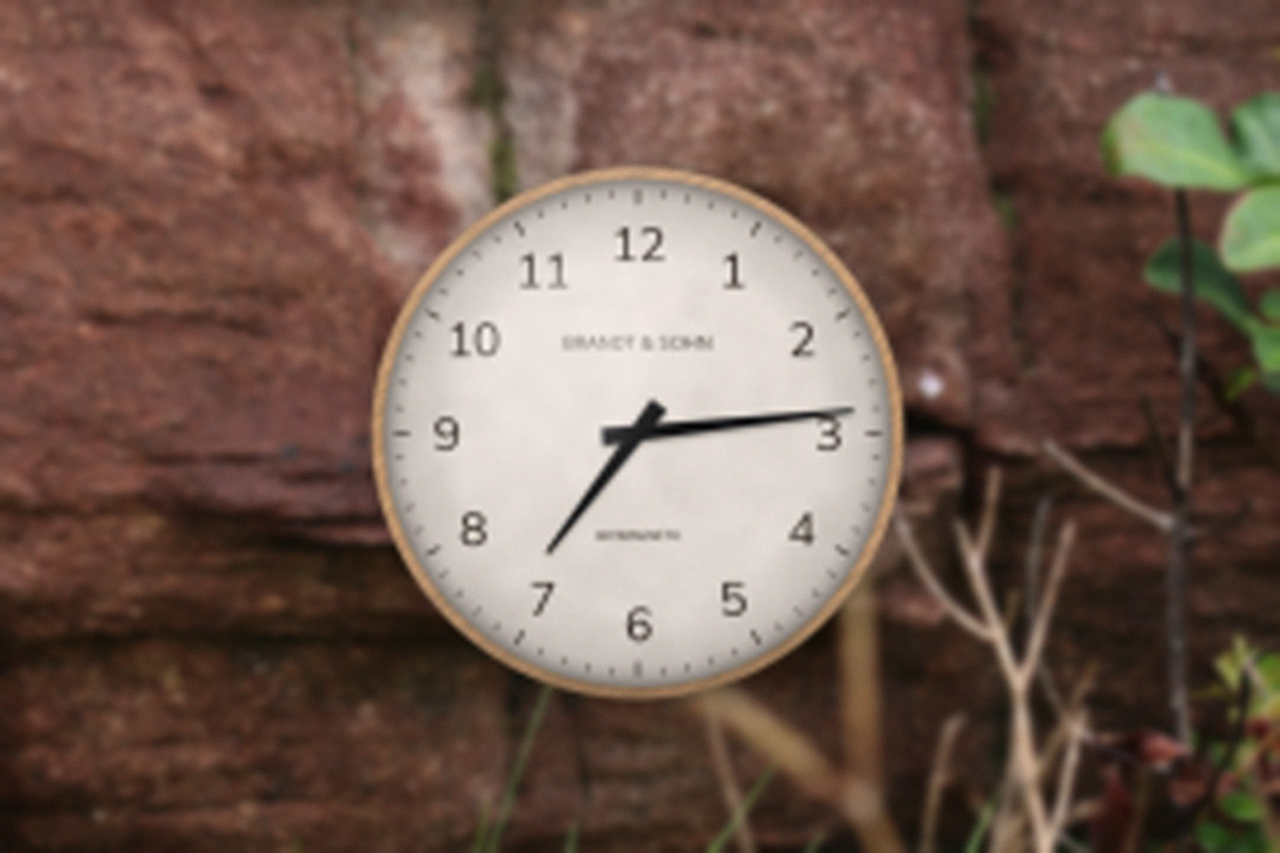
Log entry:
7 h 14 min
